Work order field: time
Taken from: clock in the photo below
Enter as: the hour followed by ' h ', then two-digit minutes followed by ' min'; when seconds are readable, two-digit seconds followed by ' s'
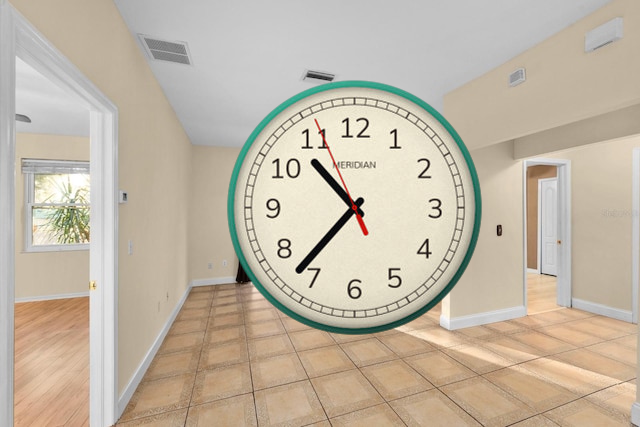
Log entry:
10 h 36 min 56 s
